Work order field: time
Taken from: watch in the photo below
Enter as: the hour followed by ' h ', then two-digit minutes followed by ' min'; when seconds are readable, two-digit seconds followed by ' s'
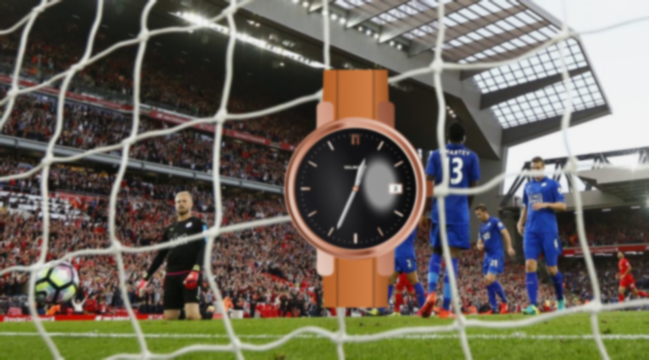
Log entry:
12 h 34 min
